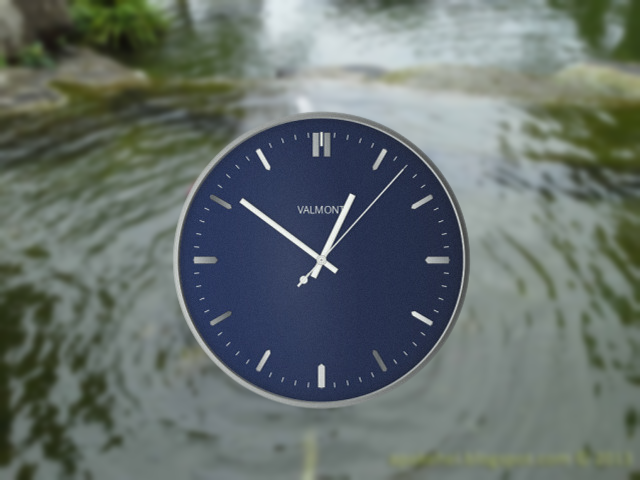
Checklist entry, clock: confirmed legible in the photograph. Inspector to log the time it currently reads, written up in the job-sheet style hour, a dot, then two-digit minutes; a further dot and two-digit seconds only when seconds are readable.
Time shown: 12.51.07
